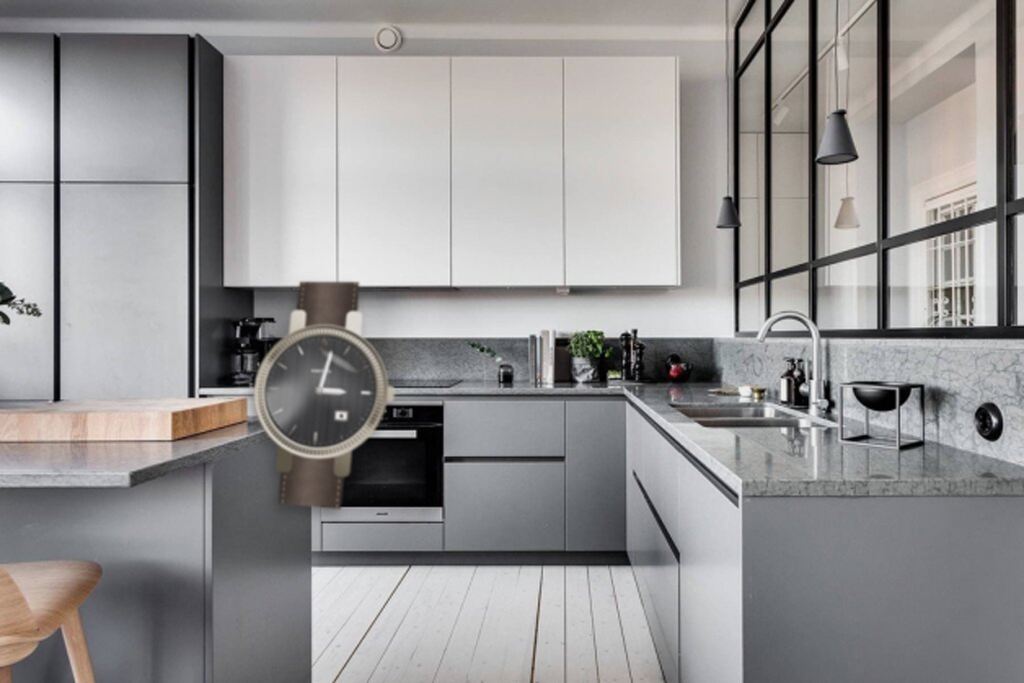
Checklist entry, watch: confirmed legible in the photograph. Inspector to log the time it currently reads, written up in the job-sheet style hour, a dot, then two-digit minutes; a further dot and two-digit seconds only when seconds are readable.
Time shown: 3.02
